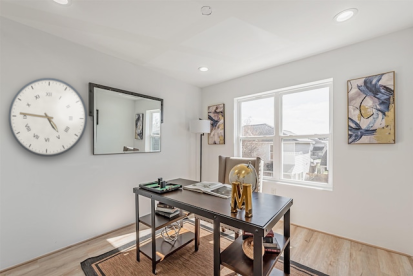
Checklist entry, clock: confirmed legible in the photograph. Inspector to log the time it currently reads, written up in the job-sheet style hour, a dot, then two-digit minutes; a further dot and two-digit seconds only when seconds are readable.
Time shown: 4.46
